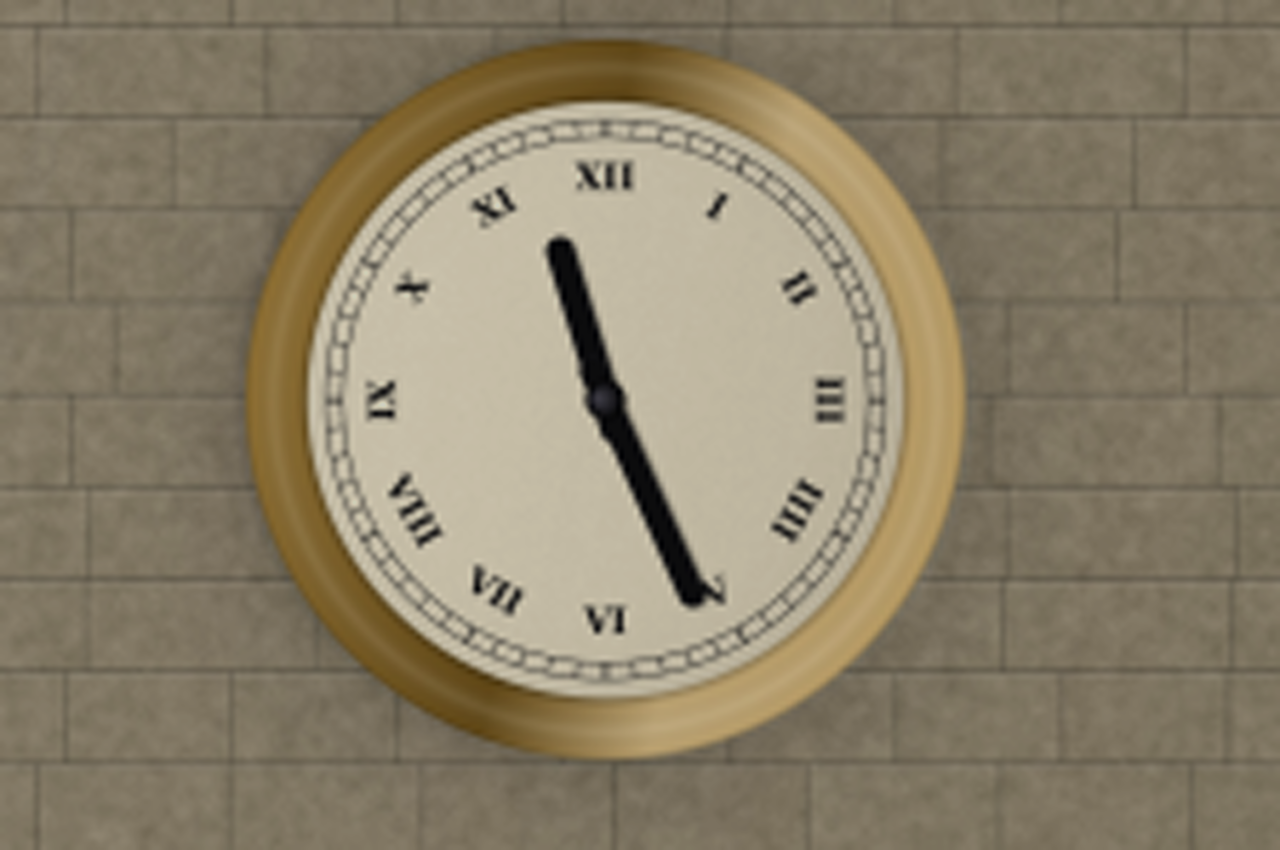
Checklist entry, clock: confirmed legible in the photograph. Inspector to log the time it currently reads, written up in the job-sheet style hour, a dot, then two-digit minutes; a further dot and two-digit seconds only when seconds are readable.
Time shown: 11.26
